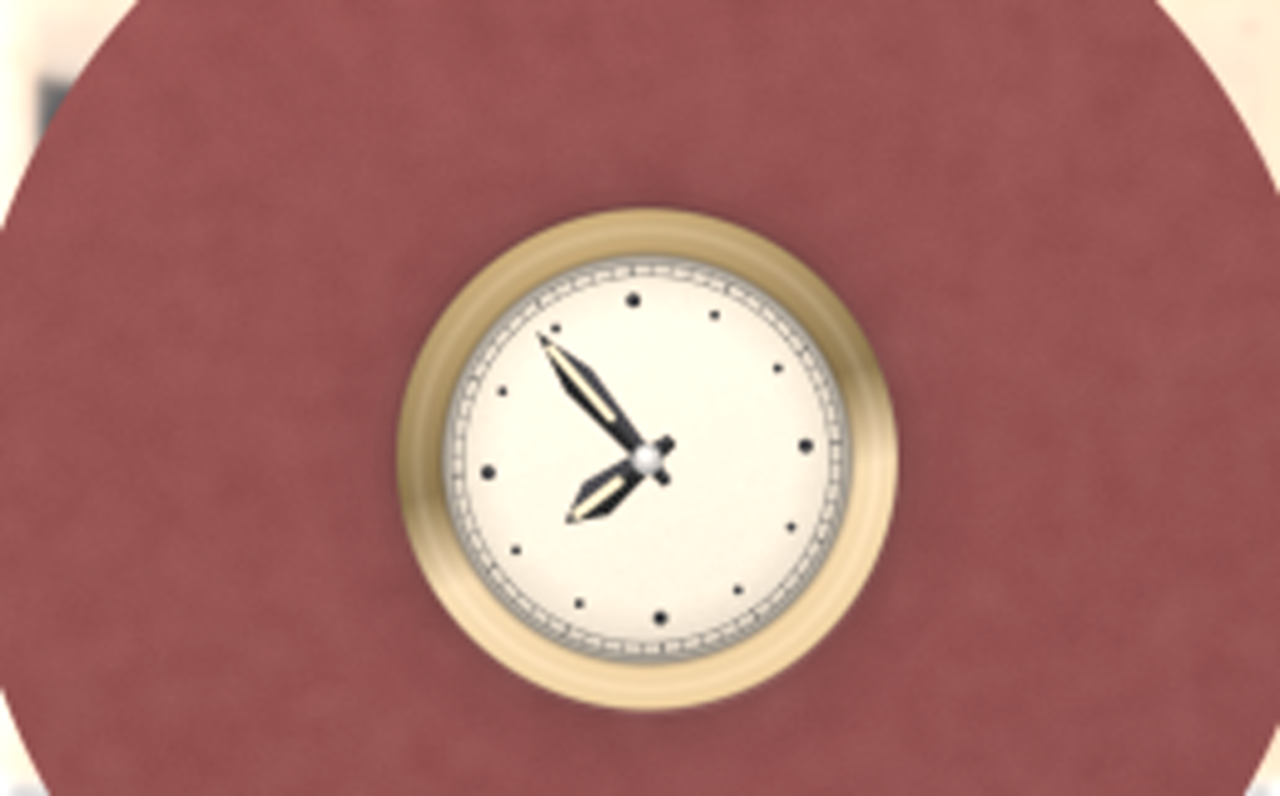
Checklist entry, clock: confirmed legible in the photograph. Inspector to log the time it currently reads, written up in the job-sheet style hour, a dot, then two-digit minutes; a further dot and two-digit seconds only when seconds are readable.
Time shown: 7.54
